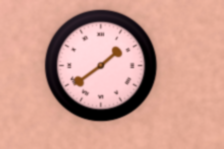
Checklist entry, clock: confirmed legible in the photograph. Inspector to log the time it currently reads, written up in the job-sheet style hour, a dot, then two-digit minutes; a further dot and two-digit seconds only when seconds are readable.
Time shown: 1.39
